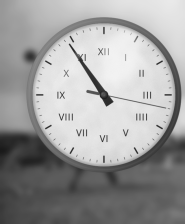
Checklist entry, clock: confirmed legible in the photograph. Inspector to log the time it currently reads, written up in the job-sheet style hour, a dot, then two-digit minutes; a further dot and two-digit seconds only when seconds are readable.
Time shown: 10.54.17
